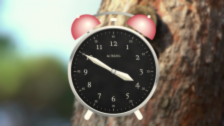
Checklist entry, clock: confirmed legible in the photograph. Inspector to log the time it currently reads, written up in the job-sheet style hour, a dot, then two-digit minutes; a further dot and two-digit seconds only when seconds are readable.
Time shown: 3.50
